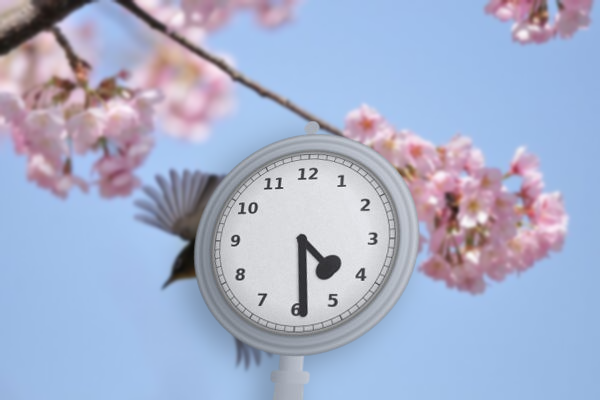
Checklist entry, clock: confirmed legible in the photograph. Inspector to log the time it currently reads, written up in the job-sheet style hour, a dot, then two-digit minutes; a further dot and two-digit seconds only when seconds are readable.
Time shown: 4.29
